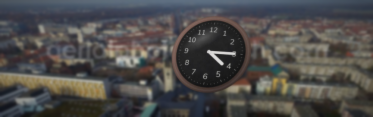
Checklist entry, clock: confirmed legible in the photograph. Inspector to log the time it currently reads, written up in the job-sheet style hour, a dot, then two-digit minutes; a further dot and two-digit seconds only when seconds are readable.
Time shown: 4.15
